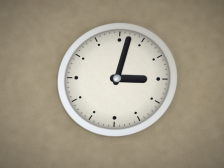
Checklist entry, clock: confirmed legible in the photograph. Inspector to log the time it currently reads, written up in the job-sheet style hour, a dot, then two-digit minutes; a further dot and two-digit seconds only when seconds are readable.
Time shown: 3.02
